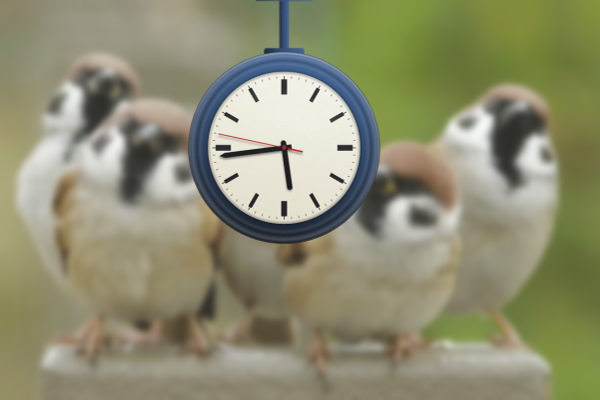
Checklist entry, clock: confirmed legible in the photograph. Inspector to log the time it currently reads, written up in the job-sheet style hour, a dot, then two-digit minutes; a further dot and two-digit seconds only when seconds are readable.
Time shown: 5.43.47
